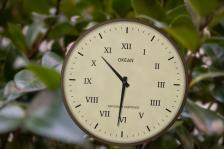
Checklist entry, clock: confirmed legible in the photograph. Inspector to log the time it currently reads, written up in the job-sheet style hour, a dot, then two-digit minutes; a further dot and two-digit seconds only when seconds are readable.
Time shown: 10.31
